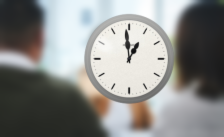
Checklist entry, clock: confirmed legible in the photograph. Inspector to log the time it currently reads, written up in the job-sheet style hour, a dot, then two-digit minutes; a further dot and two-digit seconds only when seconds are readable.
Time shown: 12.59
